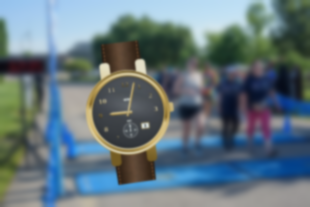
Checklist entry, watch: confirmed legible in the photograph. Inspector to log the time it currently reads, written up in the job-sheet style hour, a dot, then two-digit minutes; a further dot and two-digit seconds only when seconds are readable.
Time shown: 9.03
